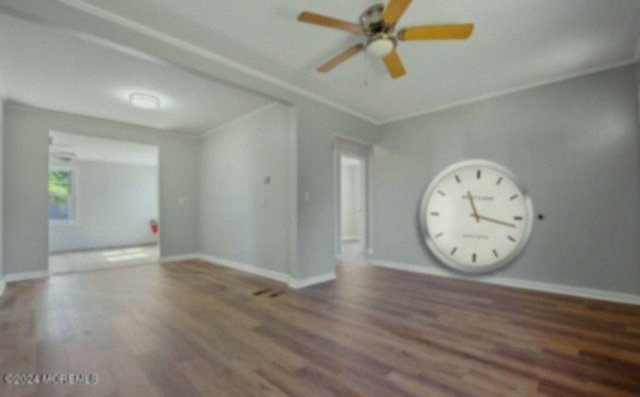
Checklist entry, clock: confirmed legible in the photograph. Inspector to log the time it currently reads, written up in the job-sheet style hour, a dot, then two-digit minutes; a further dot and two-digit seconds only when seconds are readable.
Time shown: 11.17
